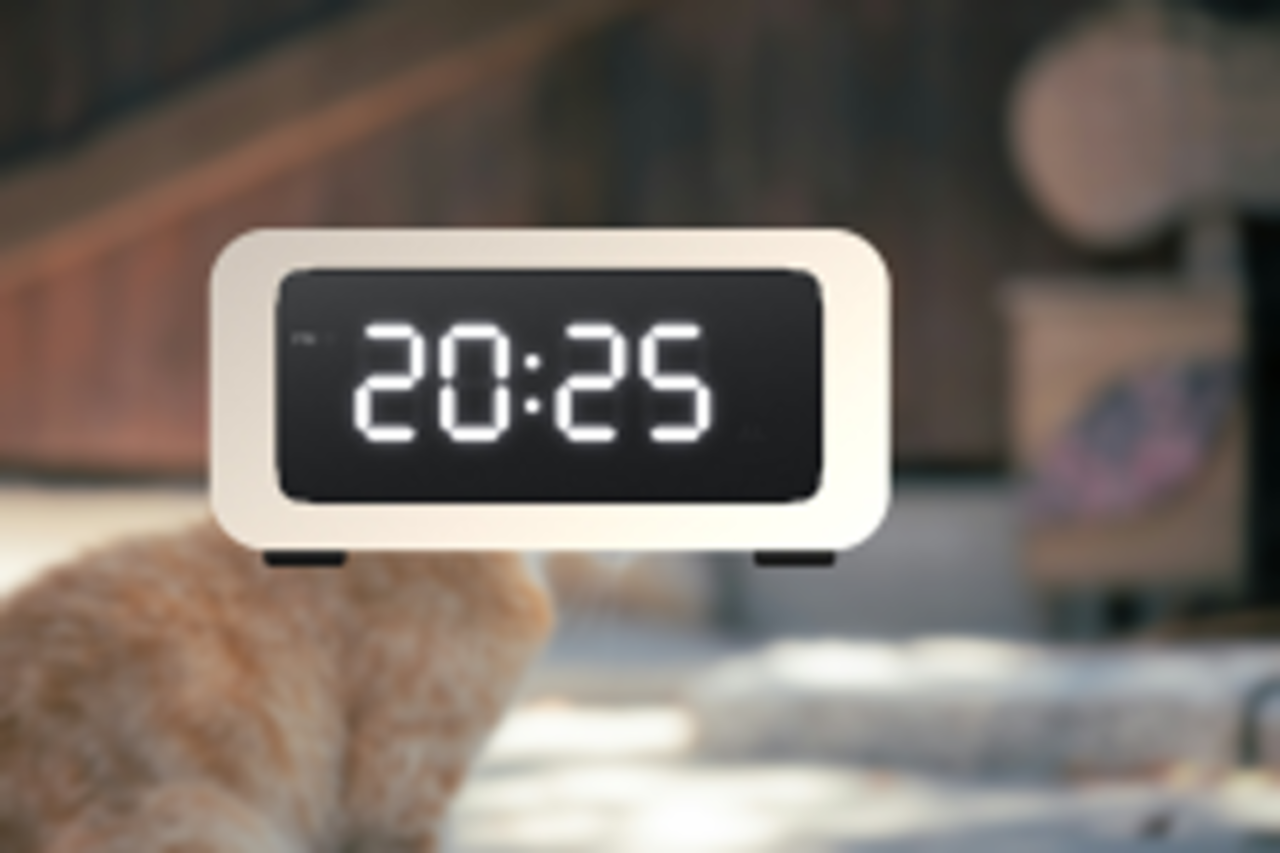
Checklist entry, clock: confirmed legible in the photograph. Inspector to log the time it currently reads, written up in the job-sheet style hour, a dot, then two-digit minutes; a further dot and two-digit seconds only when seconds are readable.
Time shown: 20.25
